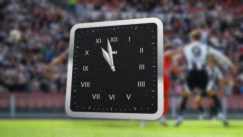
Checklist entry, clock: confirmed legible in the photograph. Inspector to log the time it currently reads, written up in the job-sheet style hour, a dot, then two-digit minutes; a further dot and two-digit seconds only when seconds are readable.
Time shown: 10.58
